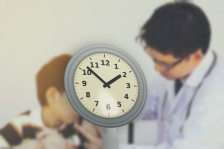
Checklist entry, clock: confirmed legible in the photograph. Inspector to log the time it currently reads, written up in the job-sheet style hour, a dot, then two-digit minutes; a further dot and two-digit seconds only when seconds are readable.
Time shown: 1.52
